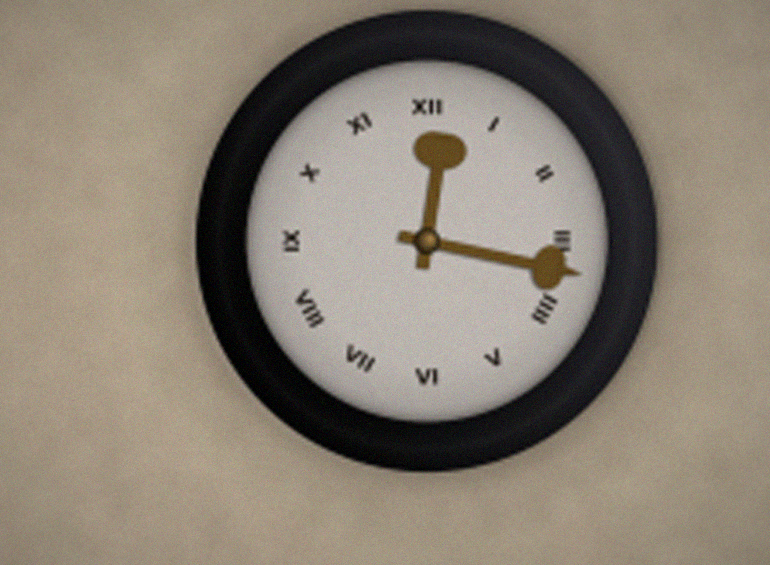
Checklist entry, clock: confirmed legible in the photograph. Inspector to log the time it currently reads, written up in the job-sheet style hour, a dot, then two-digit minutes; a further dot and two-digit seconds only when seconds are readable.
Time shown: 12.17
